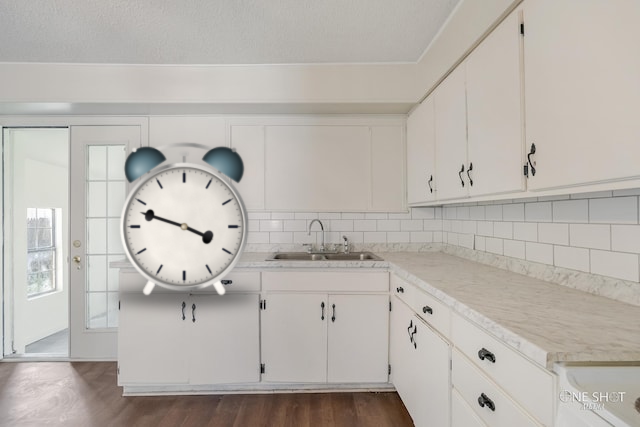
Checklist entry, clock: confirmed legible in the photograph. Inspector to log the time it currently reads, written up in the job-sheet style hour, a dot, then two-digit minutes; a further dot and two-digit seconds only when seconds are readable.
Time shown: 3.48
